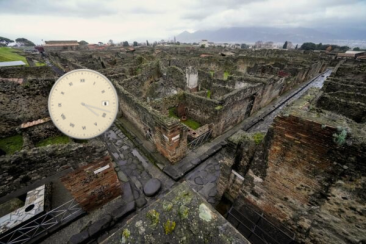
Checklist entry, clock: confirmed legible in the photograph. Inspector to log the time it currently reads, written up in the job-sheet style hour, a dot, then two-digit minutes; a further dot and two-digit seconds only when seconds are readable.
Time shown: 4.18
